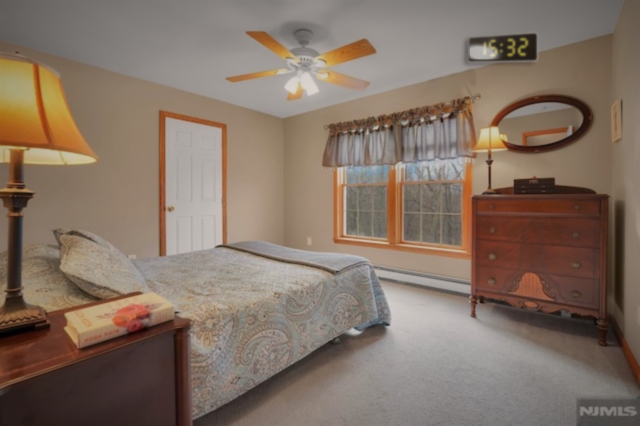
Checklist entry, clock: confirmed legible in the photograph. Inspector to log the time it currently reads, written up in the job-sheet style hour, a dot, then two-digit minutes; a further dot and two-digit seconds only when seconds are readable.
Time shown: 15.32
